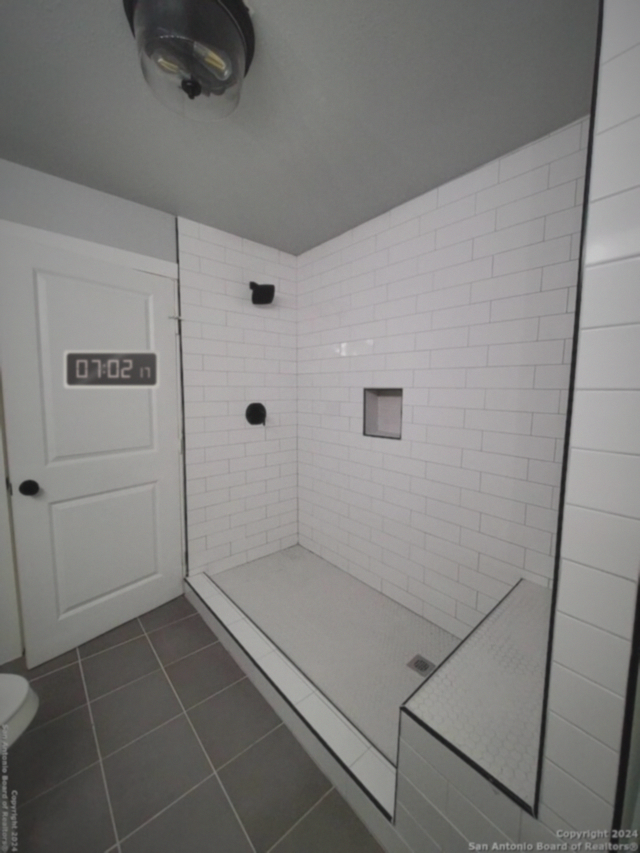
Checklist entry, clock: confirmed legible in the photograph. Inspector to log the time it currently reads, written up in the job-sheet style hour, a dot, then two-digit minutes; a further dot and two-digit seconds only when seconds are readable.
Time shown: 7.02
